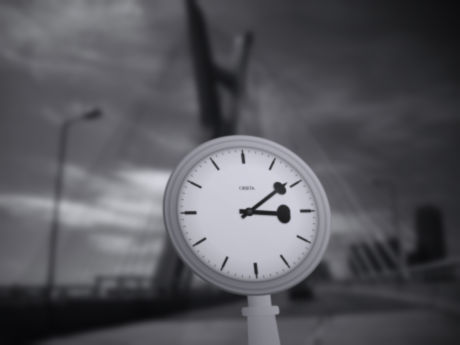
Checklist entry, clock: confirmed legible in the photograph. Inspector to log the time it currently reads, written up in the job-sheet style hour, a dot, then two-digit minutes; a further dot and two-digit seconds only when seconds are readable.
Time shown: 3.09
